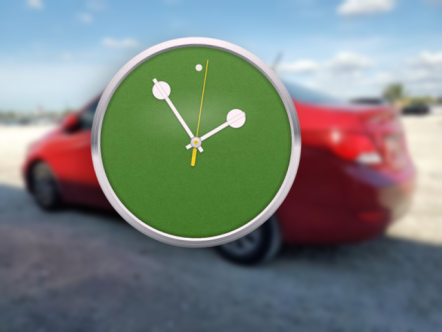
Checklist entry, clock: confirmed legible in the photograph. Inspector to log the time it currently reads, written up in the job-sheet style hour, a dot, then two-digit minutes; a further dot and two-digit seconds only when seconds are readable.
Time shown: 1.54.01
